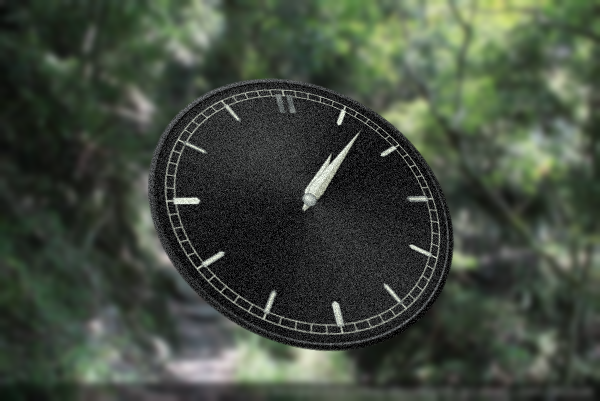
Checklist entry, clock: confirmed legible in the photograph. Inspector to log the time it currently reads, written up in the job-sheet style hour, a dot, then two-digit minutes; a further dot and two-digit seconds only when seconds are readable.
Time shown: 1.07
